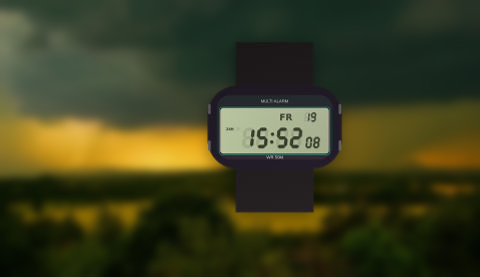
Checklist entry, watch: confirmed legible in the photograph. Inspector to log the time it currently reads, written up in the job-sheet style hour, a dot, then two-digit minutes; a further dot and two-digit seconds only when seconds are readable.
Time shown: 15.52.08
